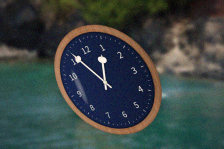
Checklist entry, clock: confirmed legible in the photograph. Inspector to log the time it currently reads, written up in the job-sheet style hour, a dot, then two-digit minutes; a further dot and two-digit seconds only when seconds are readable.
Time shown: 12.56
